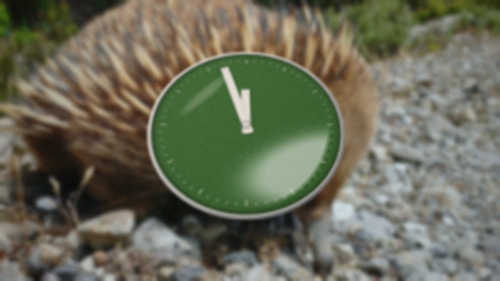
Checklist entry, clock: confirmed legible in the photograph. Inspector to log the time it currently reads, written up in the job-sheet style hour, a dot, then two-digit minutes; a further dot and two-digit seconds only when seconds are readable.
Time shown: 11.57
